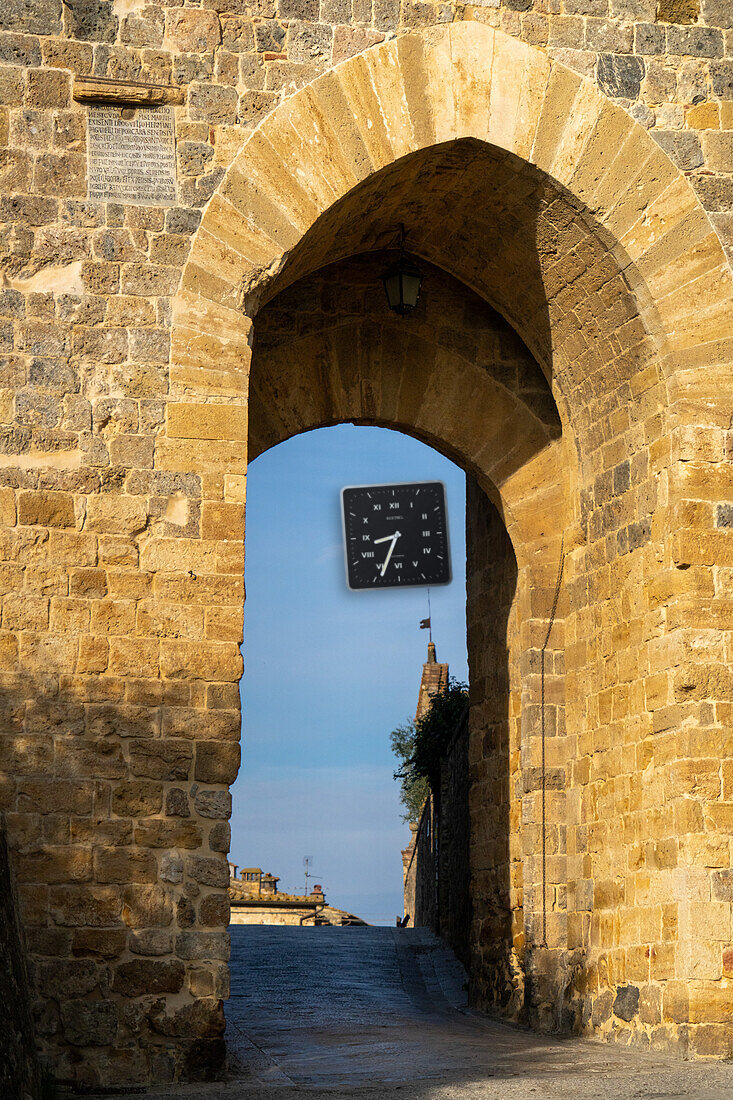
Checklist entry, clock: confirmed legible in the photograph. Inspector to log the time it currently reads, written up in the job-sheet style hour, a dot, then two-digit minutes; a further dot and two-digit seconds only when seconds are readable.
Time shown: 8.34
